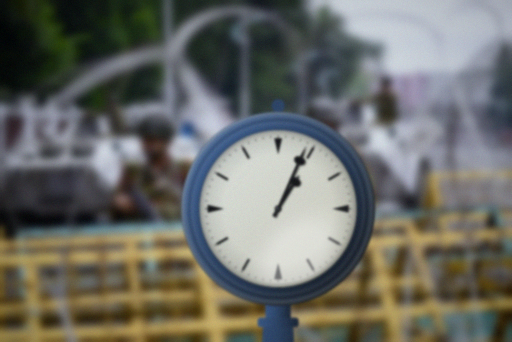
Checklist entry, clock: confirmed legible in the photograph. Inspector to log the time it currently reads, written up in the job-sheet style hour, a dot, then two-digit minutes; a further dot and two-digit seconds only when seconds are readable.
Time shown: 1.04
